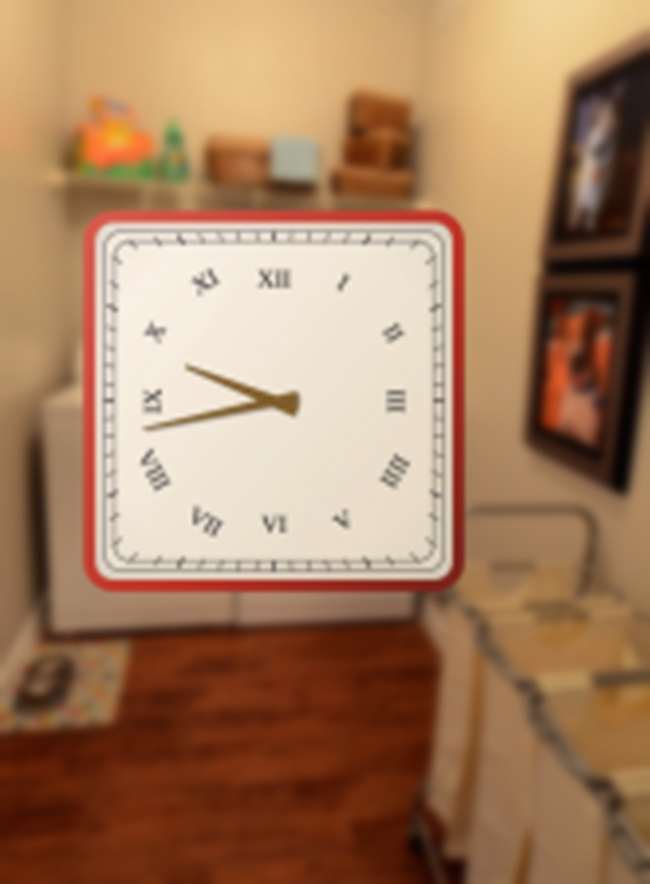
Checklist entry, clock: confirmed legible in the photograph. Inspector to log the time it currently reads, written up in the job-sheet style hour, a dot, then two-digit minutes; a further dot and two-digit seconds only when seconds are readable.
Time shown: 9.43
